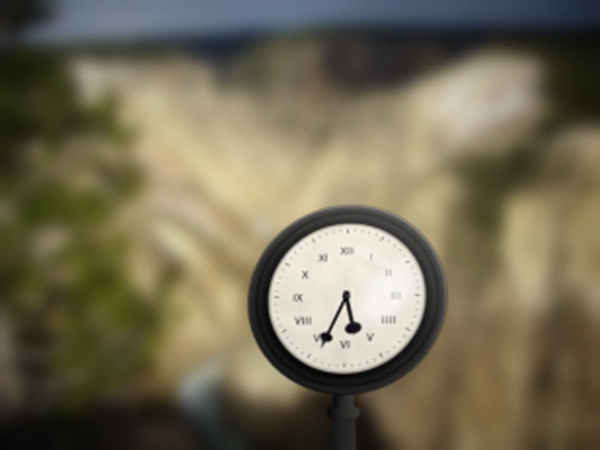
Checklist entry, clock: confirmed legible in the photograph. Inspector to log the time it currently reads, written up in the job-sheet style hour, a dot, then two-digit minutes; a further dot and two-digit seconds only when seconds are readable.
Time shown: 5.34
